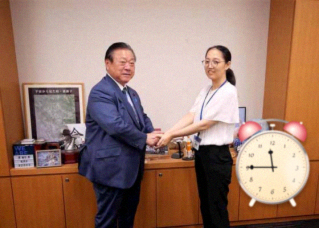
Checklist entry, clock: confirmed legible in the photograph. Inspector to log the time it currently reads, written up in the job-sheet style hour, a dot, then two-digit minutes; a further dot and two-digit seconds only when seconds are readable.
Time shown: 11.45
